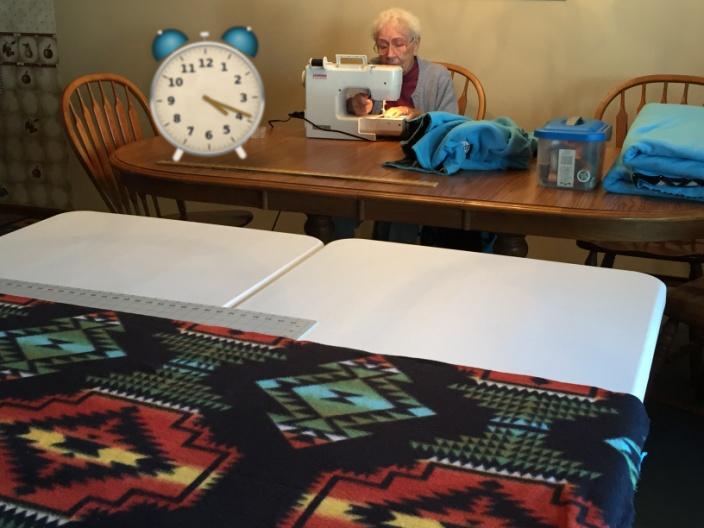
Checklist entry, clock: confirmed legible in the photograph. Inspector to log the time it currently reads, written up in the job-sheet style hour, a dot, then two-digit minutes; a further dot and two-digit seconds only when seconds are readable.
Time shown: 4.19
